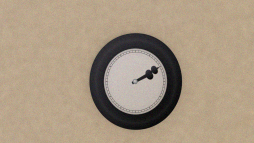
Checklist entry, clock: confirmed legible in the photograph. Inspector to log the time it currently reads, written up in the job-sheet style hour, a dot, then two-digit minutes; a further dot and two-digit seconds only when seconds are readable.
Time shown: 2.10
